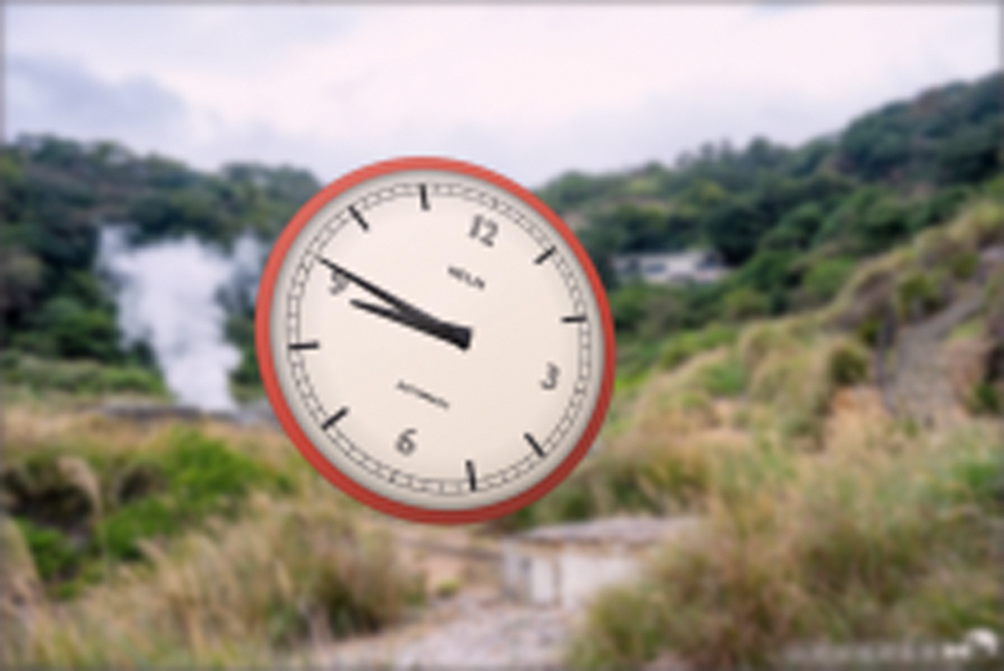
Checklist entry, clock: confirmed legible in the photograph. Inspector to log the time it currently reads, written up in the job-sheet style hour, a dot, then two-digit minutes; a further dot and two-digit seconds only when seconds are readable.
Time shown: 8.46
